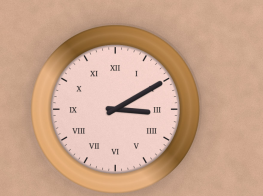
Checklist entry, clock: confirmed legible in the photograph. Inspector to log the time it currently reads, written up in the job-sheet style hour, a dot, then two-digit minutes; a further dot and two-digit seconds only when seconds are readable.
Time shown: 3.10
